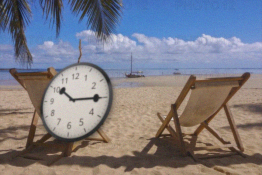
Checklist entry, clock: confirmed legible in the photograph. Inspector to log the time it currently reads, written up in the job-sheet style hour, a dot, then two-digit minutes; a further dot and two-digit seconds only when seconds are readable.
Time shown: 10.15
